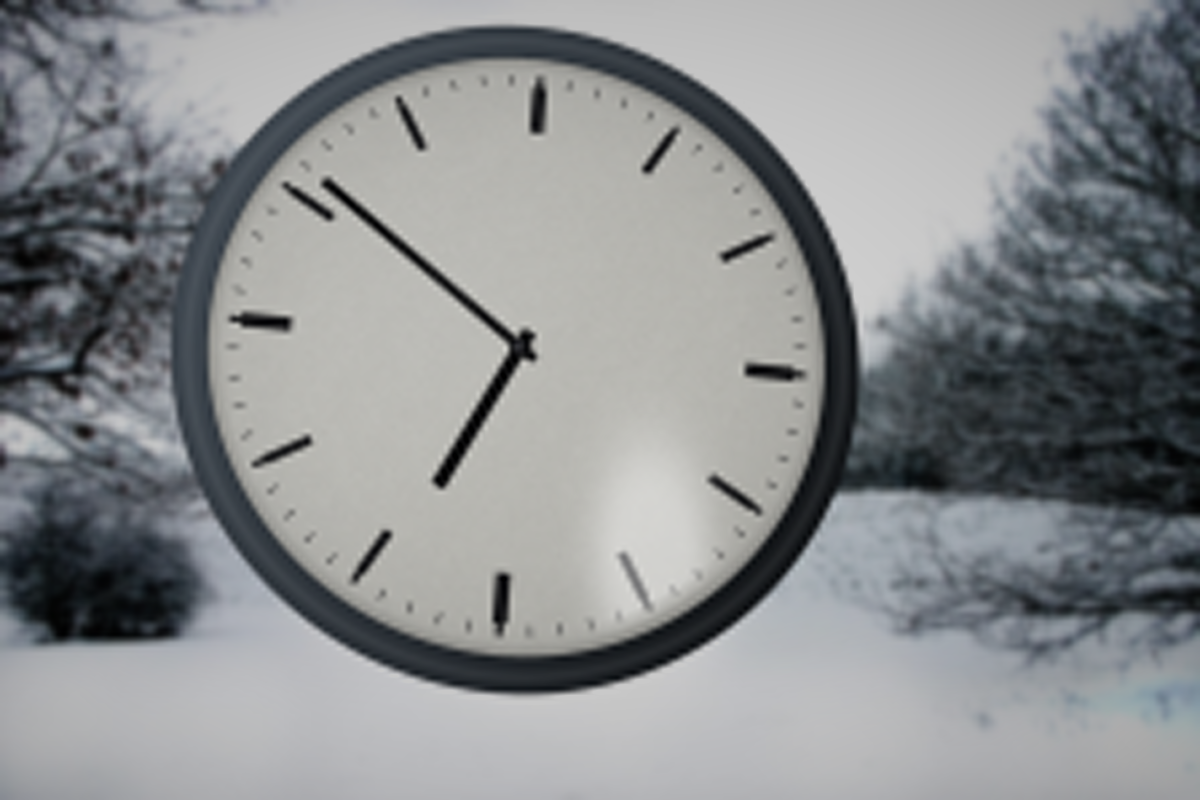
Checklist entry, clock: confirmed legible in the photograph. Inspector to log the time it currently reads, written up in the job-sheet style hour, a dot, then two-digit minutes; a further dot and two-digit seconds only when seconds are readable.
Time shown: 6.51
